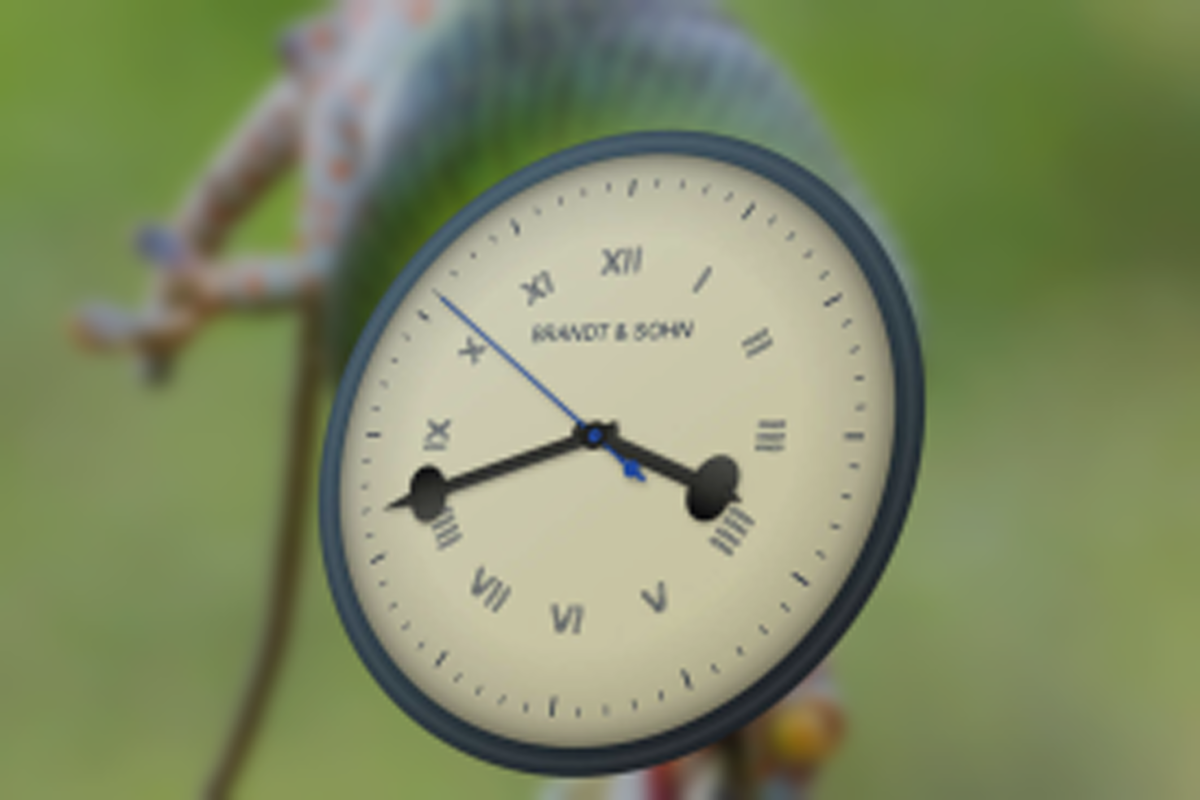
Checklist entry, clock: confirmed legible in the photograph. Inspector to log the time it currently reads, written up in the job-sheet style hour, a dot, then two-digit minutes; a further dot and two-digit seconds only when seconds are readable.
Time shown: 3.41.51
